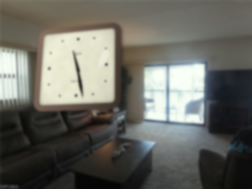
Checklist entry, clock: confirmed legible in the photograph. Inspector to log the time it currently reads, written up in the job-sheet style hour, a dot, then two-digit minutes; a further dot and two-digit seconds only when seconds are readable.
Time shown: 11.28
